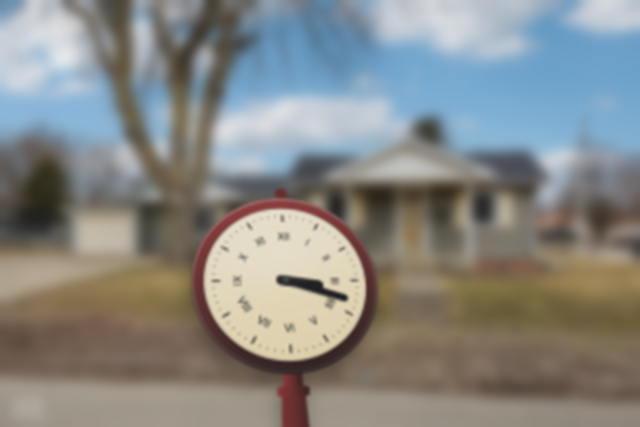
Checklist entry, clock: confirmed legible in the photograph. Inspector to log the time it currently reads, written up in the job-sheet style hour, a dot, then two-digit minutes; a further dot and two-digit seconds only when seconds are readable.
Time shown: 3.18
